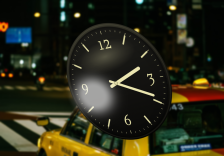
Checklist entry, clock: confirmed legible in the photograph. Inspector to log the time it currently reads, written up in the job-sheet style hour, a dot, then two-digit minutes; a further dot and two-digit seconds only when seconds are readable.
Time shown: 2.19
